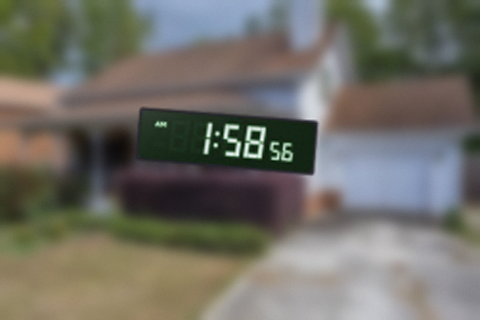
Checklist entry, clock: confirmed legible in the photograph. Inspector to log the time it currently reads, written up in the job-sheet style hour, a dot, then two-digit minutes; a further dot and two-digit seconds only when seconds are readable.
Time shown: 1.58.56
